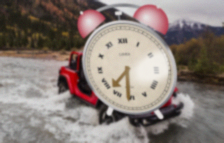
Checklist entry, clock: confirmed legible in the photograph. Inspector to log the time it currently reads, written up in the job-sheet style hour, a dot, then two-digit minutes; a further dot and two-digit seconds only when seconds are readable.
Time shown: 7.31
